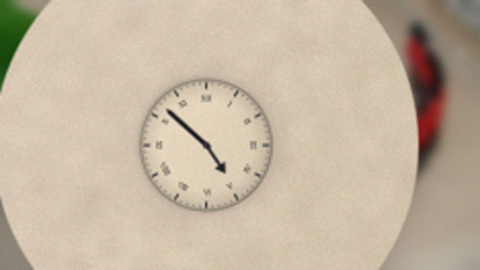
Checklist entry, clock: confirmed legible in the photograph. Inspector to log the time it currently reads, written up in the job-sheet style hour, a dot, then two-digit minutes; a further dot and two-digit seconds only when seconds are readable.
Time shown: 4.52
